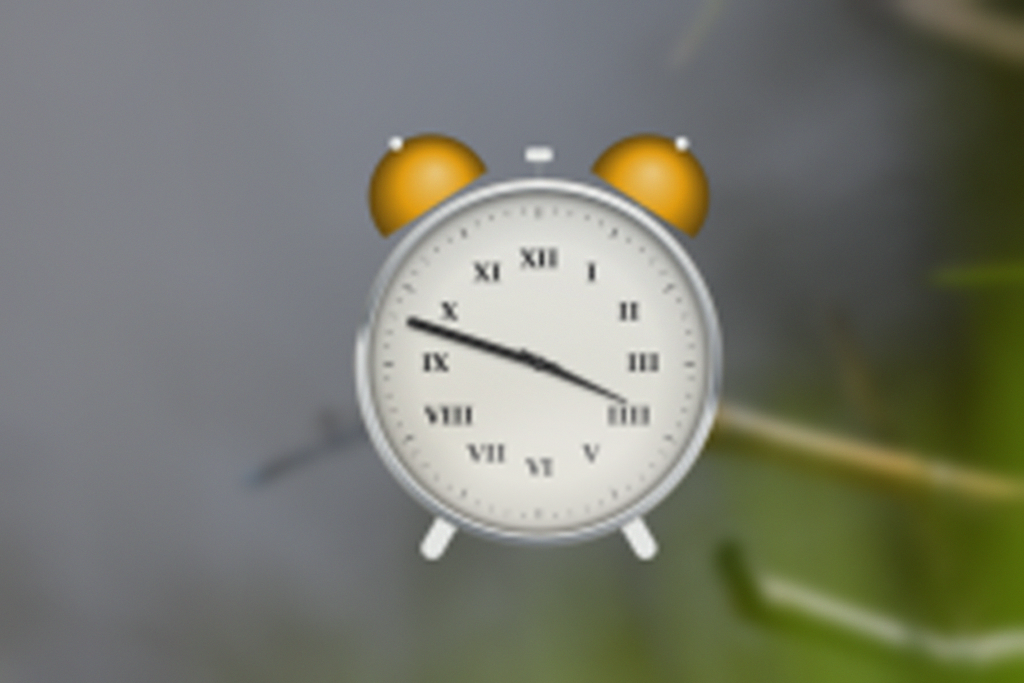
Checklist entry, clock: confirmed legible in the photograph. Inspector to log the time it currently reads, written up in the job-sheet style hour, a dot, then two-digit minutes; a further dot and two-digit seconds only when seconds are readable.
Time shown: 3.48
